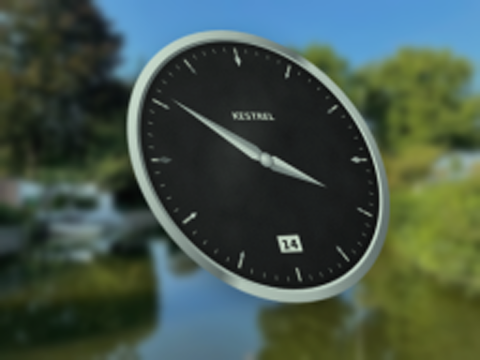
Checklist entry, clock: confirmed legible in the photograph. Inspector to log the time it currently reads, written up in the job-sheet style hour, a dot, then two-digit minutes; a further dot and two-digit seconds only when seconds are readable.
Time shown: 3.51
